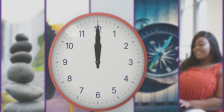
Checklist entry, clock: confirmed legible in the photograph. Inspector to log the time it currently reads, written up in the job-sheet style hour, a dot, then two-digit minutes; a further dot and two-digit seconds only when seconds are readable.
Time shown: 12.00
